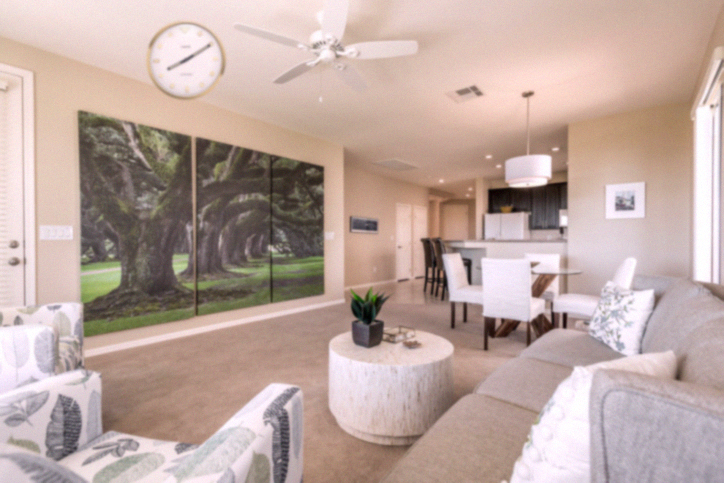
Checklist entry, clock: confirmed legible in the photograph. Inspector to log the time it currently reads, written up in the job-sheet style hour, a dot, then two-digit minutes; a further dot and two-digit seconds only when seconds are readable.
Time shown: 8.10
